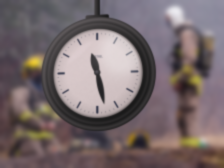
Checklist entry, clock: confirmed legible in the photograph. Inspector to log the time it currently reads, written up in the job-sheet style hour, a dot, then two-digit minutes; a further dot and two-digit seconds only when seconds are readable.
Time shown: 11.28
